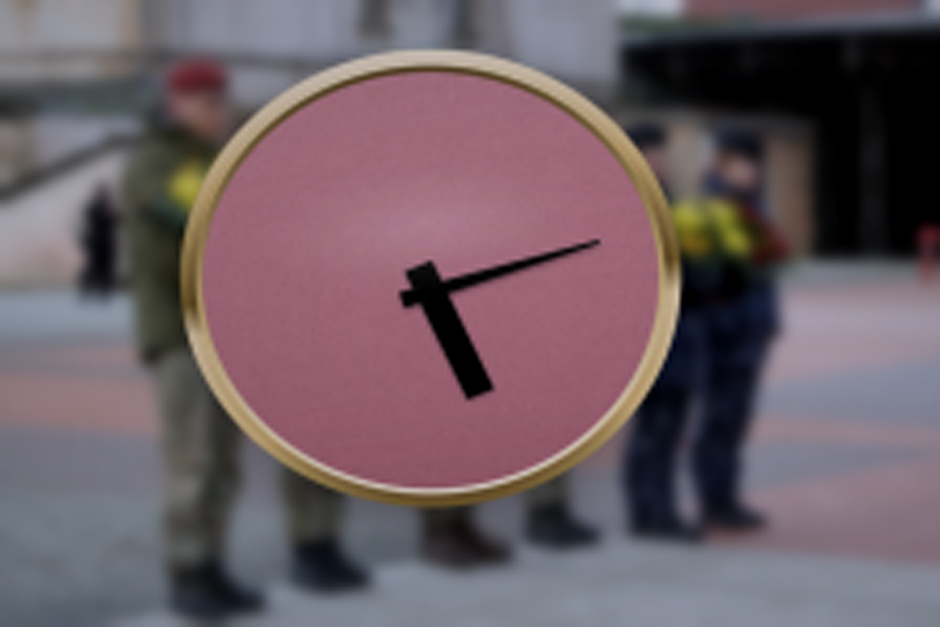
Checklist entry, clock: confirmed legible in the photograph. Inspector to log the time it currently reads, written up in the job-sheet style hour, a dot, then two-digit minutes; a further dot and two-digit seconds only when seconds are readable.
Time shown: 5.12
